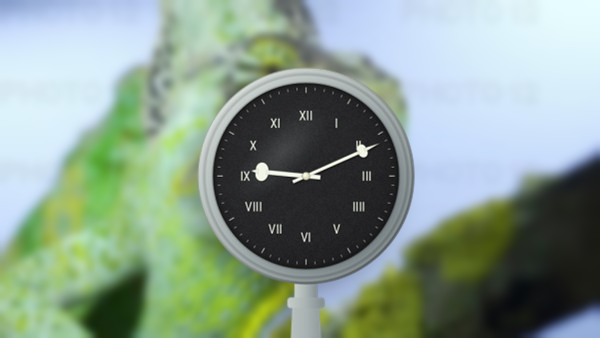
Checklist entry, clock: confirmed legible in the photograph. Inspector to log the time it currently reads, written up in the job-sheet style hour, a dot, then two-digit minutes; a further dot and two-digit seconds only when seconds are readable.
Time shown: 9.11
